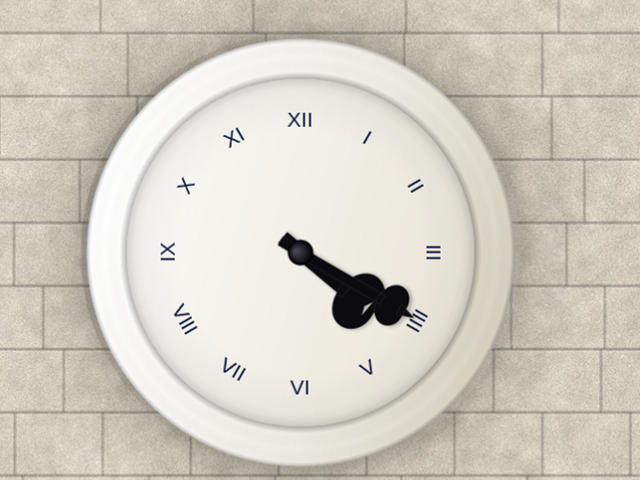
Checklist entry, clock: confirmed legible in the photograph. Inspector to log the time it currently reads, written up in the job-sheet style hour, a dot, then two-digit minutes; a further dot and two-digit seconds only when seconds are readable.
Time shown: 4.20
